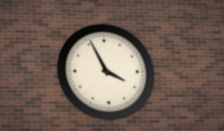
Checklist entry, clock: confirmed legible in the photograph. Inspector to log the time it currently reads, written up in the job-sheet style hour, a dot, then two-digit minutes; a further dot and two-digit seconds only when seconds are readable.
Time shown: 3.56
